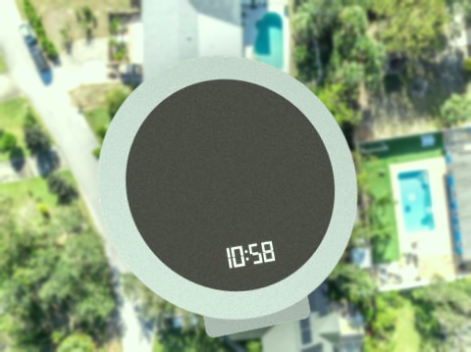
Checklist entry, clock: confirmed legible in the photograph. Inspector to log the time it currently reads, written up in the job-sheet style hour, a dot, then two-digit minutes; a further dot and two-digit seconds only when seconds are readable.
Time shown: 10.58
